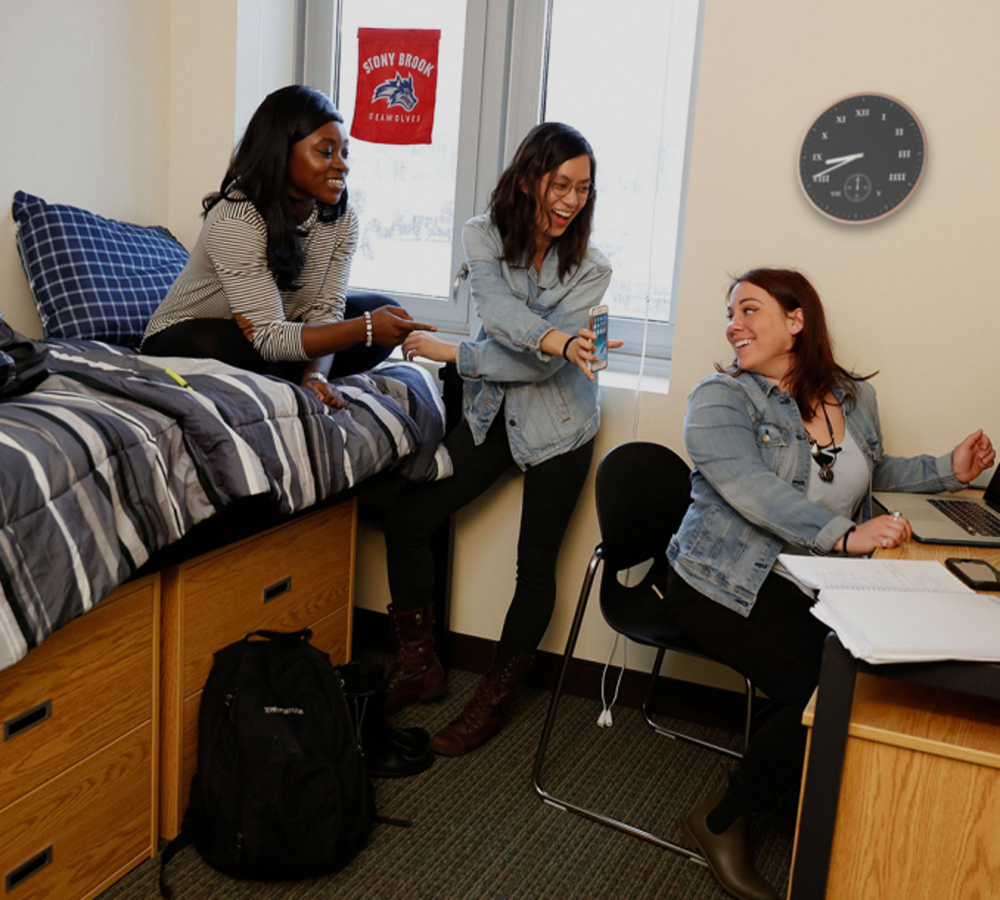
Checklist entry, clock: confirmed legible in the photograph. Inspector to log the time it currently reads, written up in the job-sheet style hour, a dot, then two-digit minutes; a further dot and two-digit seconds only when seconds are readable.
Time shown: 8.41
